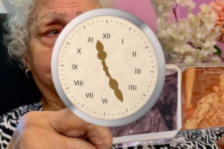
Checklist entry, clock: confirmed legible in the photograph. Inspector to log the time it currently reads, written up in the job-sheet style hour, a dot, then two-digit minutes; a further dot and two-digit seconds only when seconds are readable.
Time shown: 11.25
